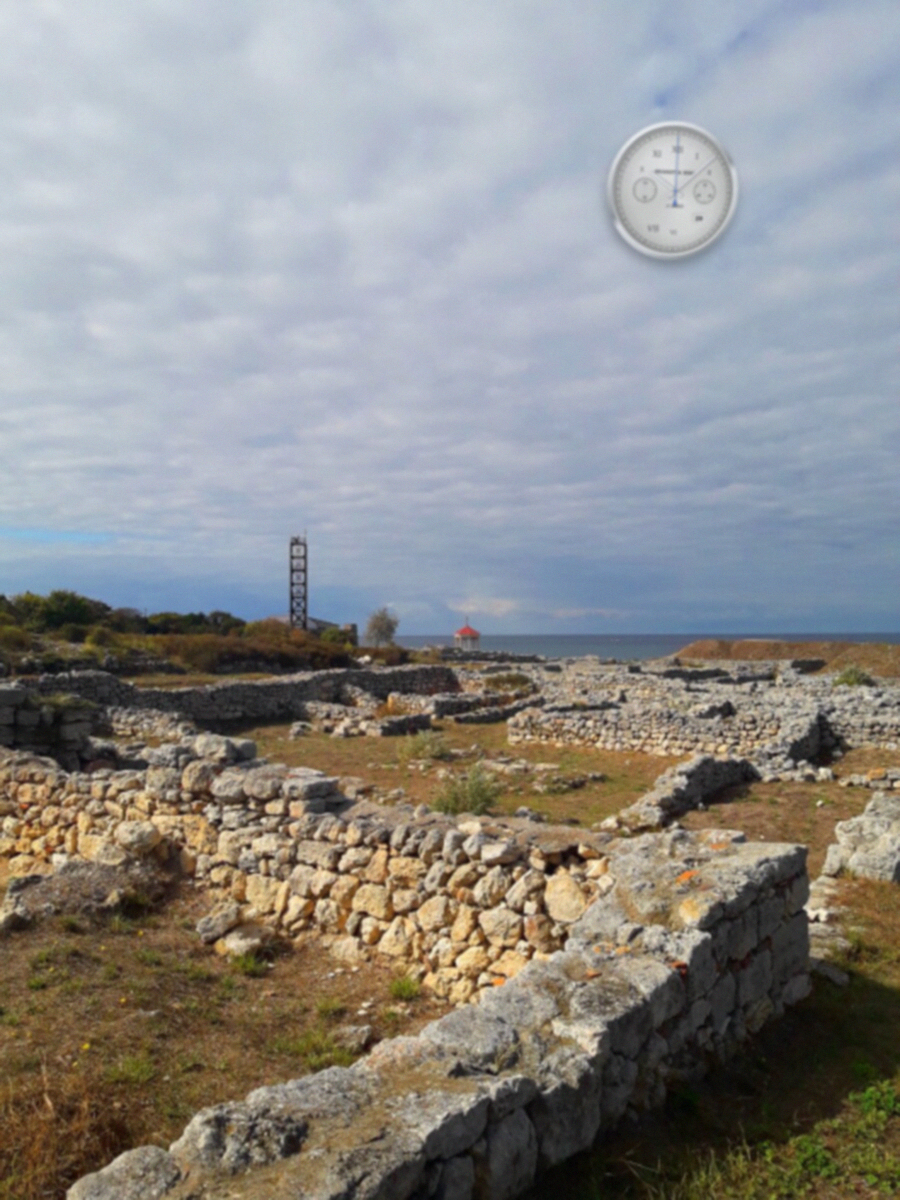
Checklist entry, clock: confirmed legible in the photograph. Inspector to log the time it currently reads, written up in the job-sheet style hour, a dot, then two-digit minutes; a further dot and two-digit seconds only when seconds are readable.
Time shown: 10.08
